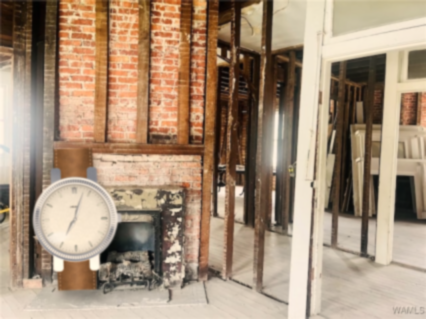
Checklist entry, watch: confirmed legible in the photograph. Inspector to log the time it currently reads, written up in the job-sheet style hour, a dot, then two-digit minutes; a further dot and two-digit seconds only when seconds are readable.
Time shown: 7.03
